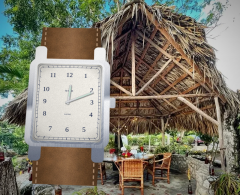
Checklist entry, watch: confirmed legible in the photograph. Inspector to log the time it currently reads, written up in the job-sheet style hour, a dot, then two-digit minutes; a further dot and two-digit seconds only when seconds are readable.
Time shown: 12.11
